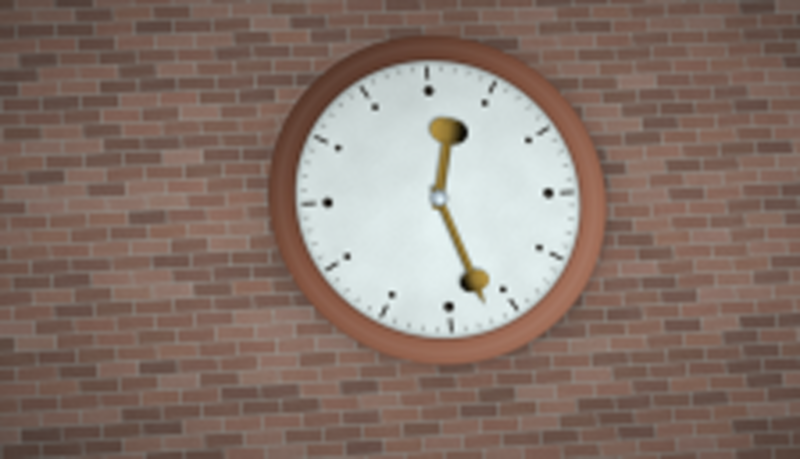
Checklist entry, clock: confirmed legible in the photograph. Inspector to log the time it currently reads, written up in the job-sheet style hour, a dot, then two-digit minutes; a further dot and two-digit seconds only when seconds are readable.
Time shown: 12.27
